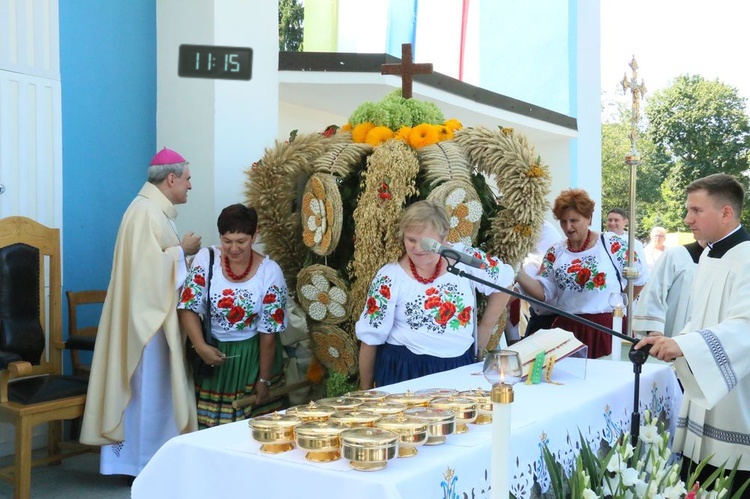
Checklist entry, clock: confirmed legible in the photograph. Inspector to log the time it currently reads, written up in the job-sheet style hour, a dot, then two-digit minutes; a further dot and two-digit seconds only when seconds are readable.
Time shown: 11.15
